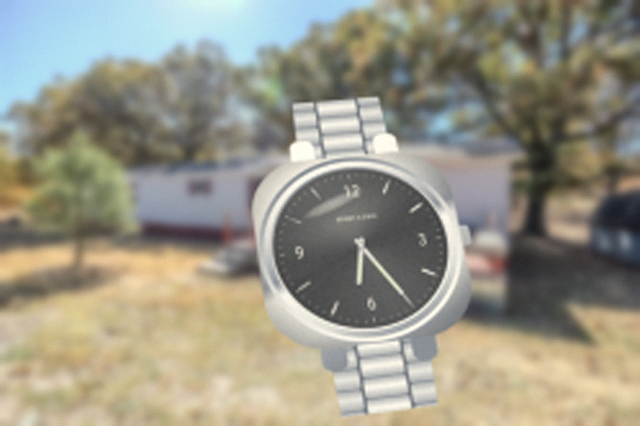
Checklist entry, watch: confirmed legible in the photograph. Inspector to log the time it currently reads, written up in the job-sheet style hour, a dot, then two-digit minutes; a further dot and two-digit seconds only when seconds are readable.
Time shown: 6.25
